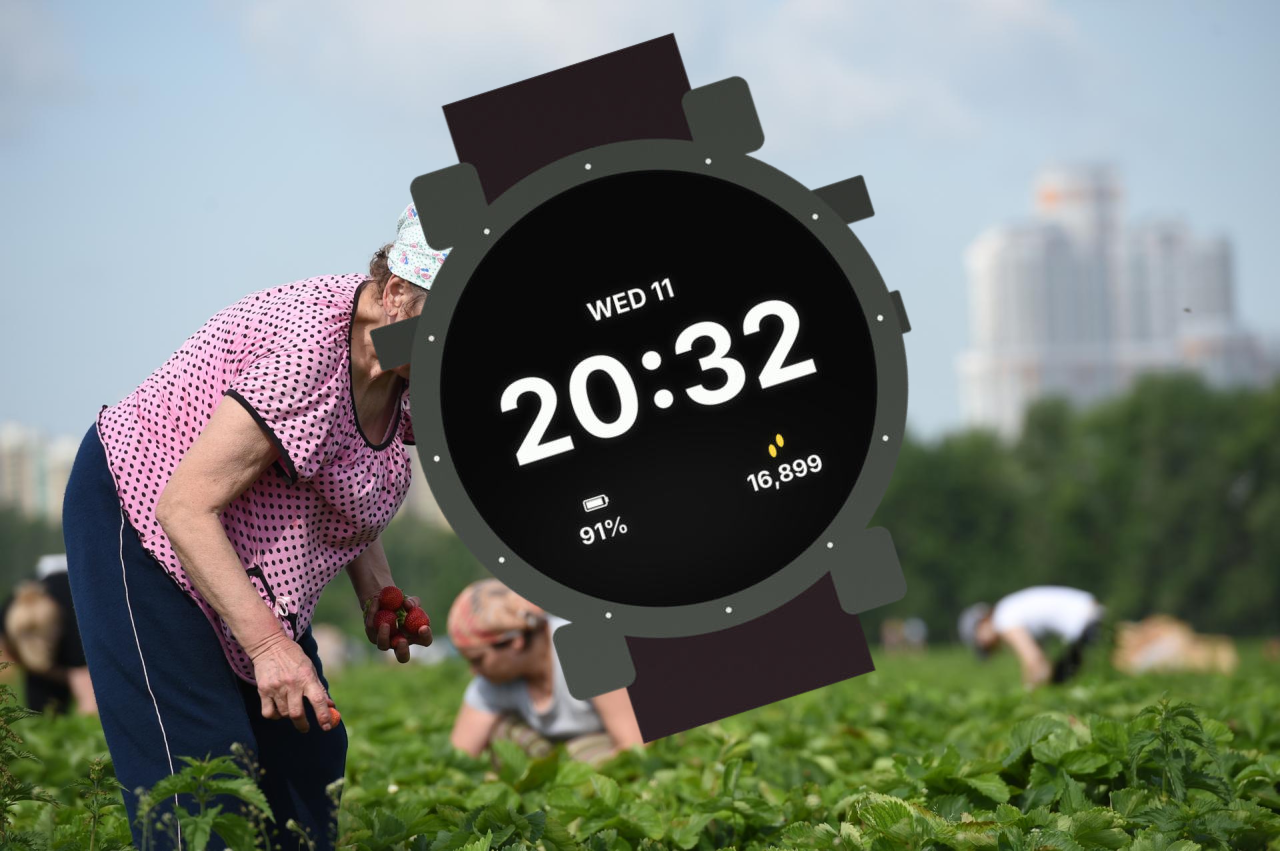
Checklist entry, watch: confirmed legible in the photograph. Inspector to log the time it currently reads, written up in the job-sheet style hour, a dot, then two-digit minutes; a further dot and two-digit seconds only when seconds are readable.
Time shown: 20.32
